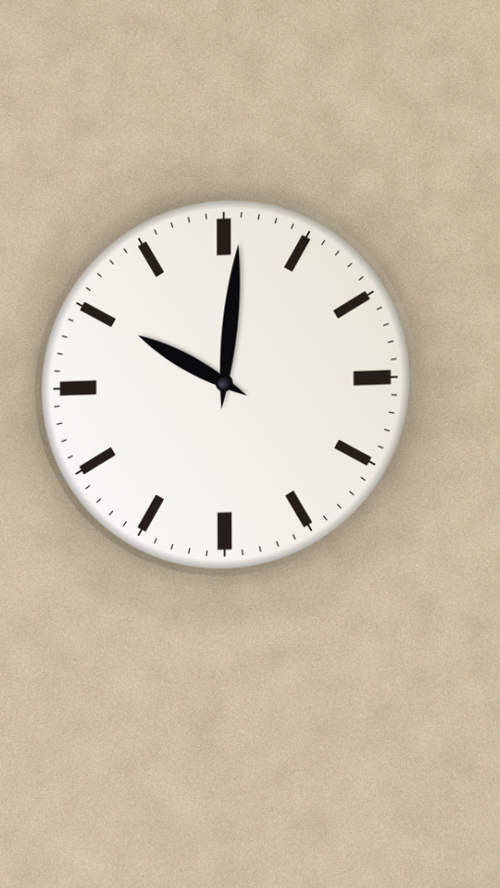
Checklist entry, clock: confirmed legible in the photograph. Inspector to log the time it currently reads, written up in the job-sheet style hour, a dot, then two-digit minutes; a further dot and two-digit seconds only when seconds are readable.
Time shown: 10.01
